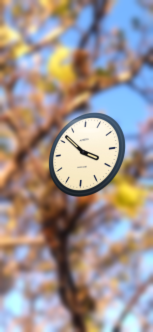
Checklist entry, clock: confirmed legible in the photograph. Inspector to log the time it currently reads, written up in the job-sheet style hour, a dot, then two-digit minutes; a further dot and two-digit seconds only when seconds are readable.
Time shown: 3.52
